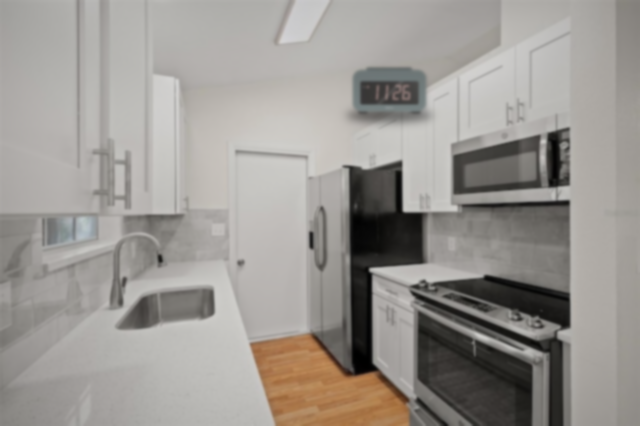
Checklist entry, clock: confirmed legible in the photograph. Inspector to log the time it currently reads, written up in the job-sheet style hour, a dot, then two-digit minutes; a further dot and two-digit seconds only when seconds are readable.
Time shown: 11.26
